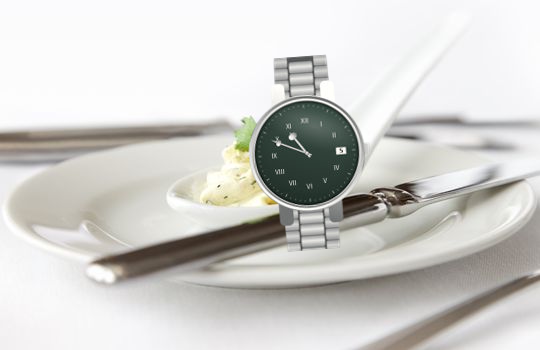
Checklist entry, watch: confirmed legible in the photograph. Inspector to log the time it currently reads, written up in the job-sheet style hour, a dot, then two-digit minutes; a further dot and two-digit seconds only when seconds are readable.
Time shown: 10.49
